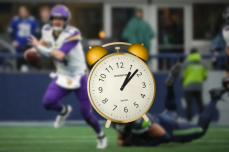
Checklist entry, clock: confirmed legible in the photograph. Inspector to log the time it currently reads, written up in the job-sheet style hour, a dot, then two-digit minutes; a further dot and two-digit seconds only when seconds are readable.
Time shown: 1.08
